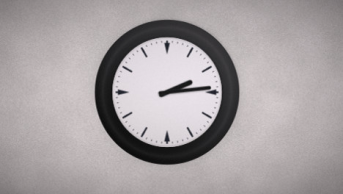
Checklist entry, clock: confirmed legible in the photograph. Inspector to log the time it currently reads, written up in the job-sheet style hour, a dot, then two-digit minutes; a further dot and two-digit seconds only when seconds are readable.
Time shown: 2.14
